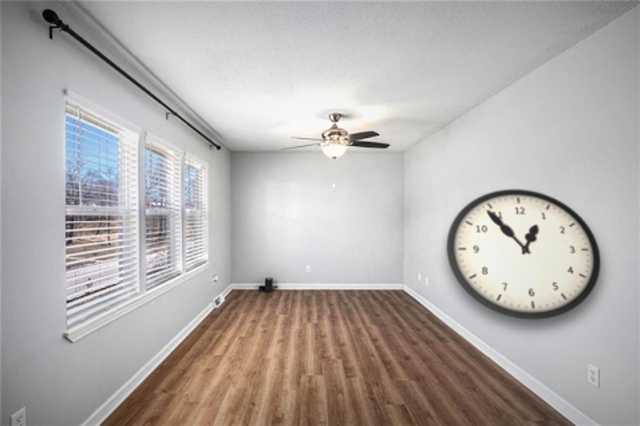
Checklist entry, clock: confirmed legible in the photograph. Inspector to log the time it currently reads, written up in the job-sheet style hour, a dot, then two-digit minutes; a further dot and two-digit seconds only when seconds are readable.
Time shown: 12.54
